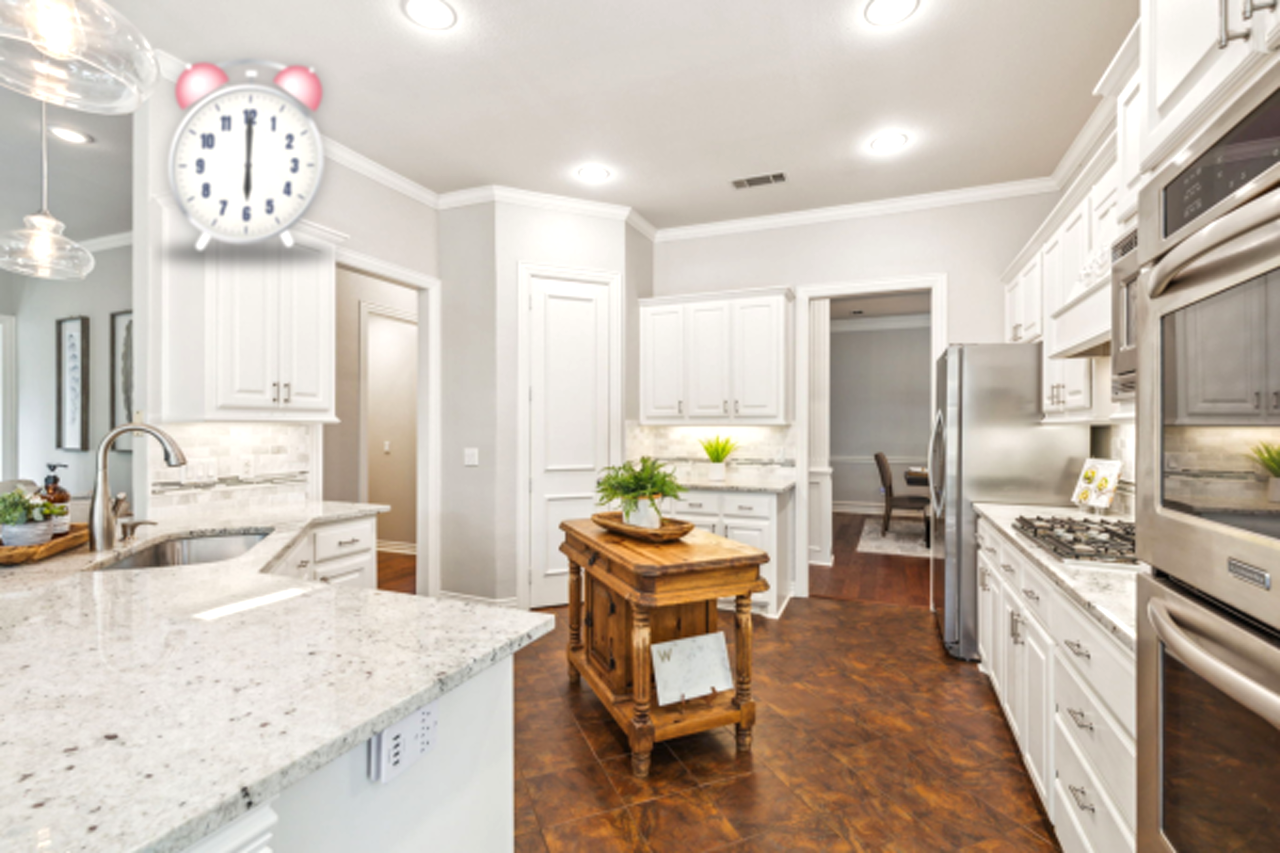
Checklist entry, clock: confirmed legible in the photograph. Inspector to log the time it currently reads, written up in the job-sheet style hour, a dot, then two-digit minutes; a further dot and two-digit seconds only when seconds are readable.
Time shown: 6.00
